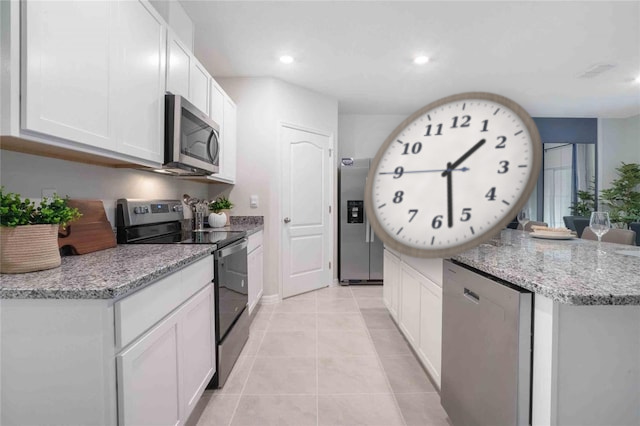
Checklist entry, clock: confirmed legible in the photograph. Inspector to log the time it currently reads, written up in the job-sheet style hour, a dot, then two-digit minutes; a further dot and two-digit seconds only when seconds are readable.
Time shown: 1.27.45
